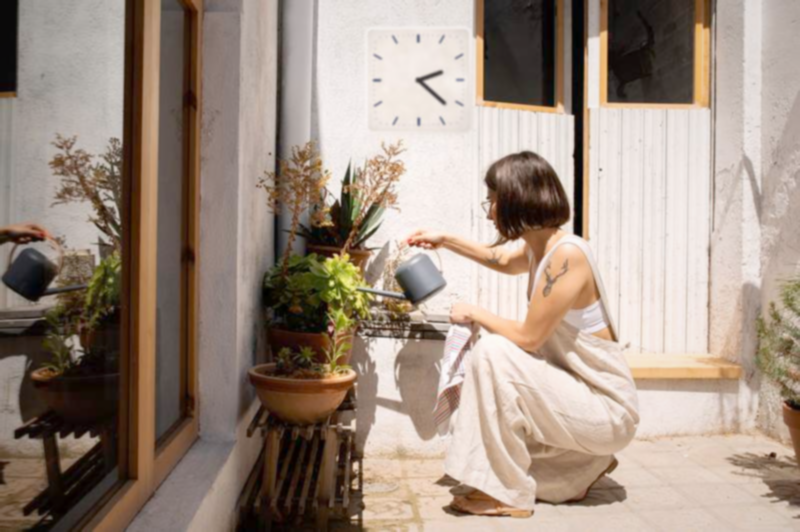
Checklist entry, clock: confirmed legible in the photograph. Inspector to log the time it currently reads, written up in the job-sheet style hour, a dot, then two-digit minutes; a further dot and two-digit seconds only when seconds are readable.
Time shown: 2.22
